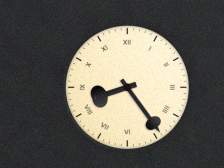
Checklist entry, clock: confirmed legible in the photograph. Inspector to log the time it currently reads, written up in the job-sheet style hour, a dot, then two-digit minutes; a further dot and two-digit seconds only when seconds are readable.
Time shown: 8.24
